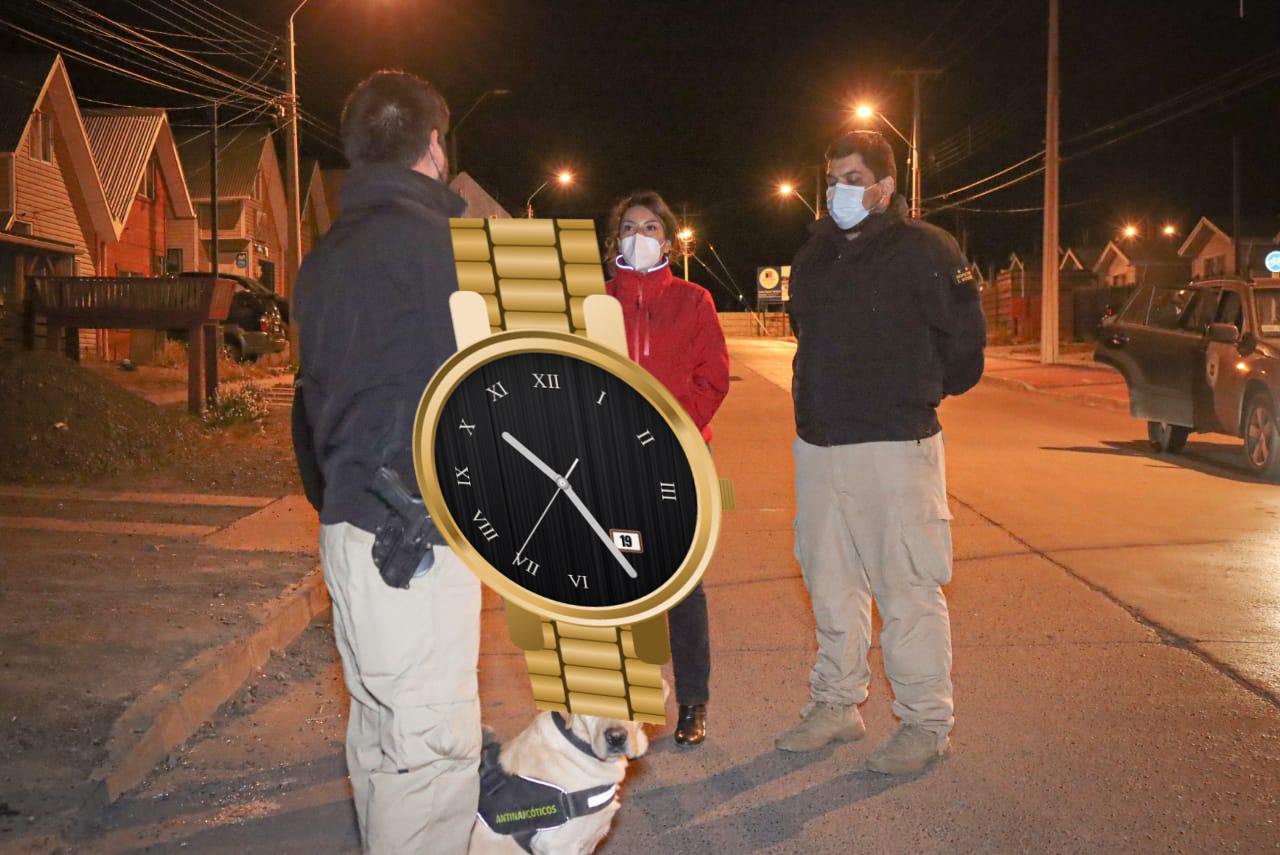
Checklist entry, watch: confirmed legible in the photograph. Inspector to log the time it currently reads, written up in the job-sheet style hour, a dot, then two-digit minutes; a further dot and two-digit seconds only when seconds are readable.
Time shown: 10.24.36
